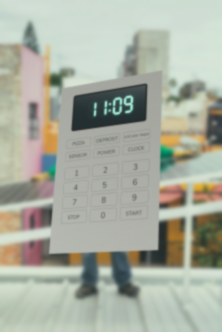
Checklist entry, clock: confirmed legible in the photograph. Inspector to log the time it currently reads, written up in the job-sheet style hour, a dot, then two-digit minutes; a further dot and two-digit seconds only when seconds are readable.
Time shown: 11.09
